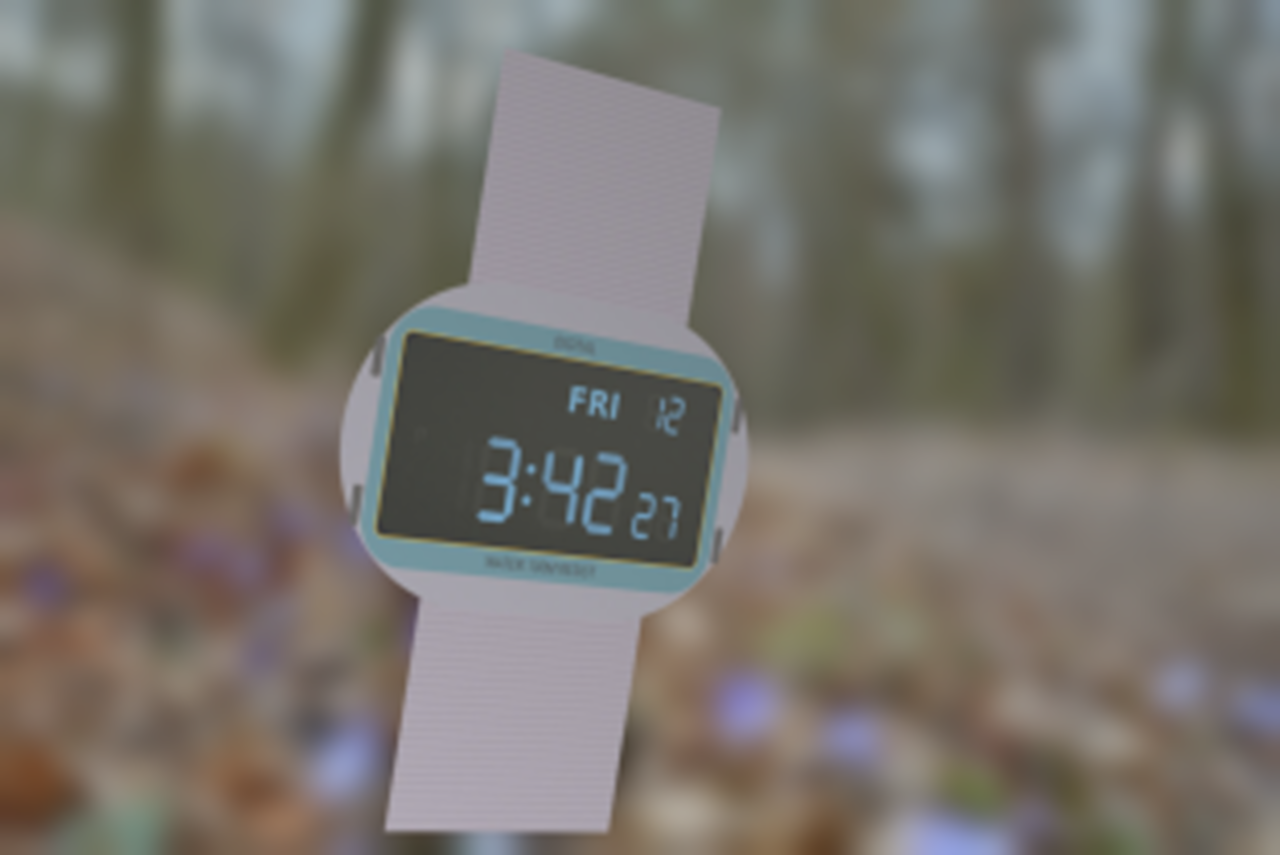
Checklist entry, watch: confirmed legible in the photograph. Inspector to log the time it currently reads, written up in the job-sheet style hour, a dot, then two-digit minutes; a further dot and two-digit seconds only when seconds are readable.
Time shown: 3.42.27
